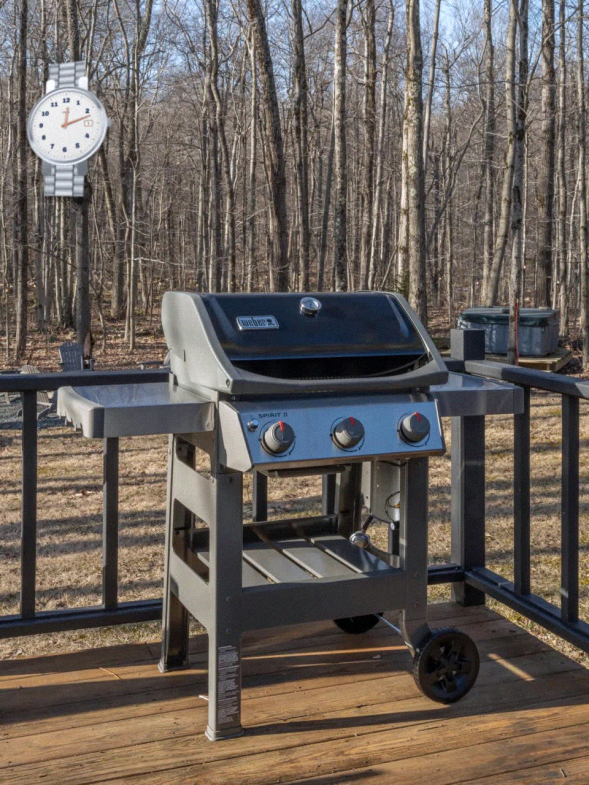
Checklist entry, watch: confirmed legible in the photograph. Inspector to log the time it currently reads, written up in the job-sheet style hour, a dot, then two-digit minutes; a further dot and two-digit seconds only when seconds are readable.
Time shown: 12.12
